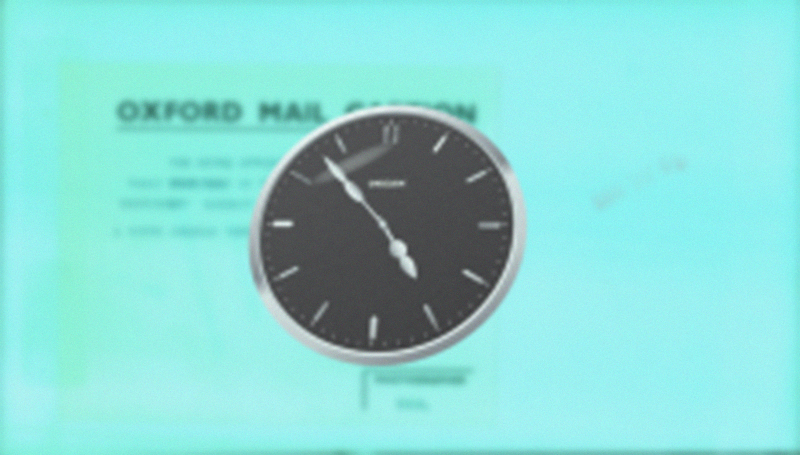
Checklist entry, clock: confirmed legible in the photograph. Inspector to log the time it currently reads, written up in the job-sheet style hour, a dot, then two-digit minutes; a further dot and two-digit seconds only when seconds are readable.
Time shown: 4.53
